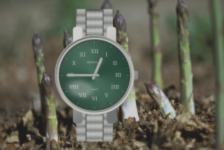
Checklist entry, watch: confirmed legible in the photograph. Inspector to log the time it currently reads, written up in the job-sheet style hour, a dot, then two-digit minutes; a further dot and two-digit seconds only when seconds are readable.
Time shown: 12.45
